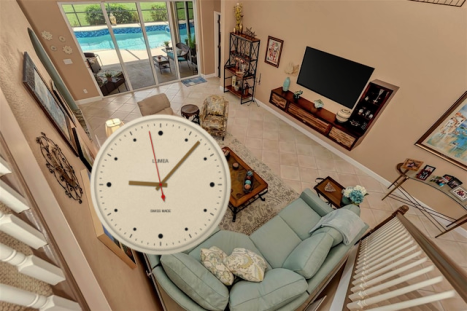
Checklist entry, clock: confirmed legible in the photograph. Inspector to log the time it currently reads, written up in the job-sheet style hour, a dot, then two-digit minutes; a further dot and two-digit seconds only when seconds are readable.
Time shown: 9.06.58
